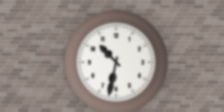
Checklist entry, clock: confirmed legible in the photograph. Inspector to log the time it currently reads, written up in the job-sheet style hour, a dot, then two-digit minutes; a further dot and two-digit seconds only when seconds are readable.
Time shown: 10.32
